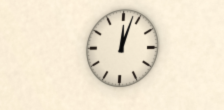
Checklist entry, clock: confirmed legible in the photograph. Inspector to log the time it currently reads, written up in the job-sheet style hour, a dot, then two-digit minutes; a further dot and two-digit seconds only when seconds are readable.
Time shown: 12.03
